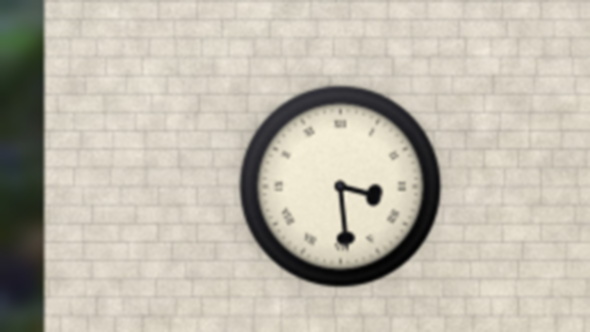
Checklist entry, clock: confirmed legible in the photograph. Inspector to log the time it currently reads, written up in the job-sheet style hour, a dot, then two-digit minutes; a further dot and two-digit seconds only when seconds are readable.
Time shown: 3.29
